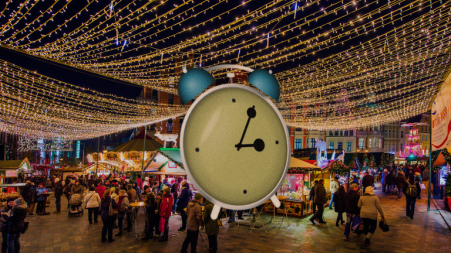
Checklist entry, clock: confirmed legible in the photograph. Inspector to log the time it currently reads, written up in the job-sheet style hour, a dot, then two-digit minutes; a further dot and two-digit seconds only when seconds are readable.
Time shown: 3.05
